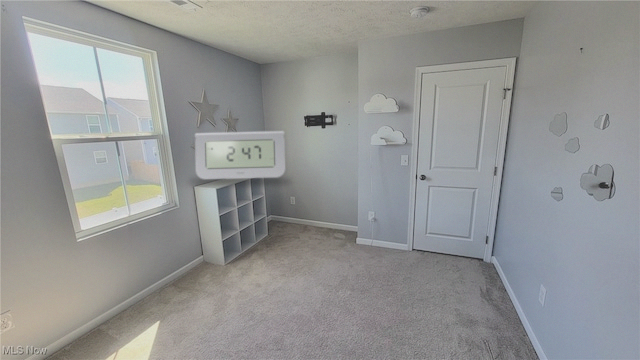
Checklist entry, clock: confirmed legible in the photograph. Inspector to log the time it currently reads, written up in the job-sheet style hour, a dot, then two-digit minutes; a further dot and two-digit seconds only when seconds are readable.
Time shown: 2.47
